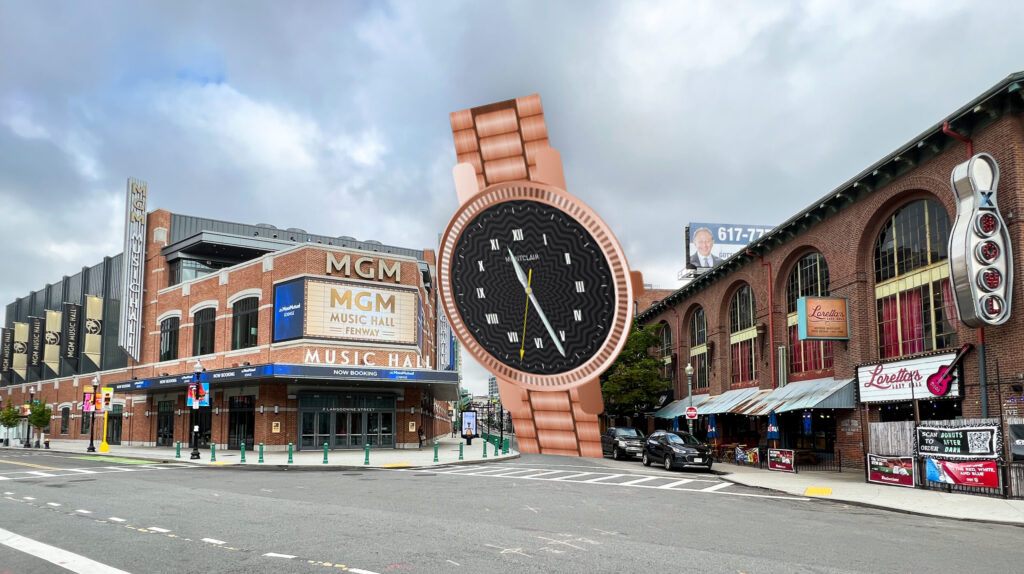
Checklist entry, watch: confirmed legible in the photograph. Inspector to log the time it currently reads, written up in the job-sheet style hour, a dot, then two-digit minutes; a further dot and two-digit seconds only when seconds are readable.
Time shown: 11.26.33
